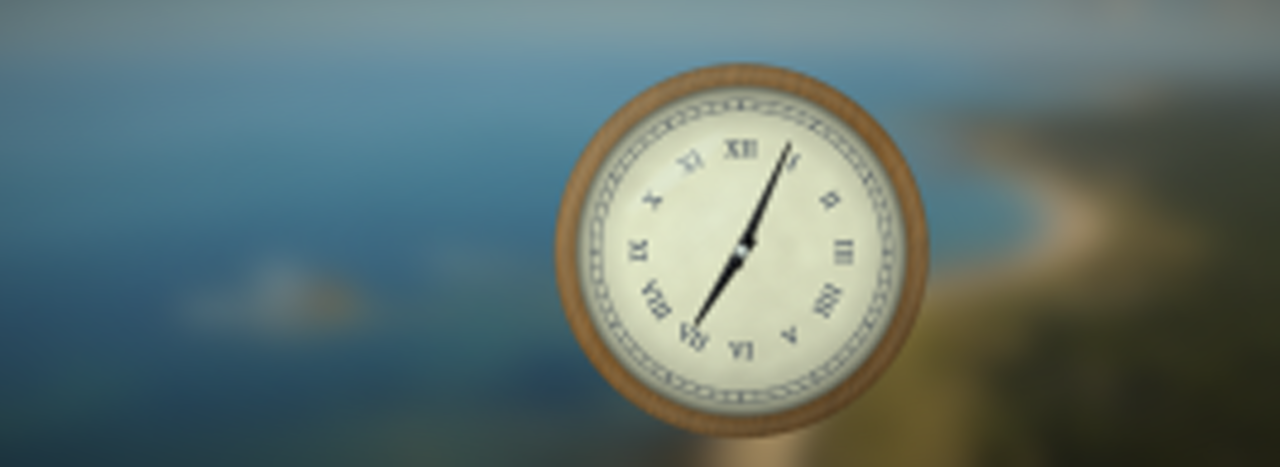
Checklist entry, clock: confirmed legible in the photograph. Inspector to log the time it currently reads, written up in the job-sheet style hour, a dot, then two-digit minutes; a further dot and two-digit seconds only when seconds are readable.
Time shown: 7.04
